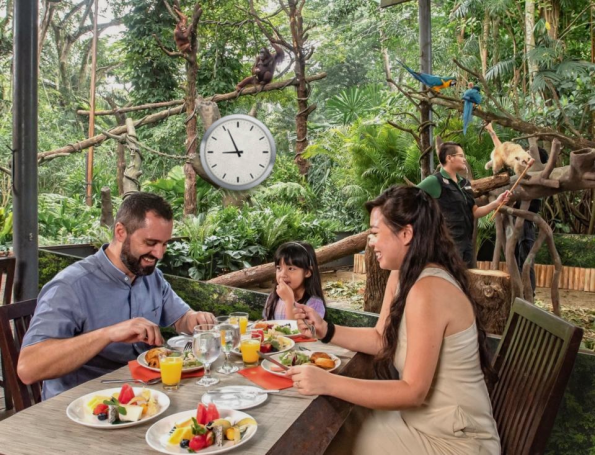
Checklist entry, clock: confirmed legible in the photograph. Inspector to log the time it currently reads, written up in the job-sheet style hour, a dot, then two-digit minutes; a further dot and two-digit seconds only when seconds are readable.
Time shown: 8.56
